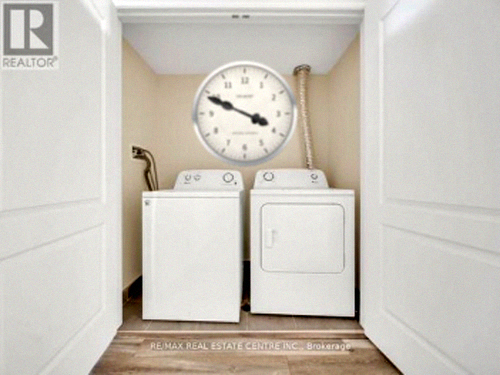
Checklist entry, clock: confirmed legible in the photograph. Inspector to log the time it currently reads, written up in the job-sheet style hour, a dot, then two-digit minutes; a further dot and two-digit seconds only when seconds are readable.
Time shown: 3.49
